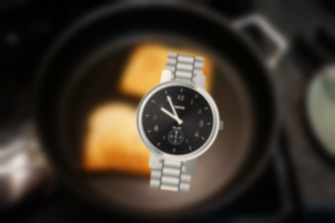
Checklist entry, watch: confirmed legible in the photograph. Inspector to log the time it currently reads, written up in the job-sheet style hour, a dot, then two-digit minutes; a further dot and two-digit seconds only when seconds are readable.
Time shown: 9.55
